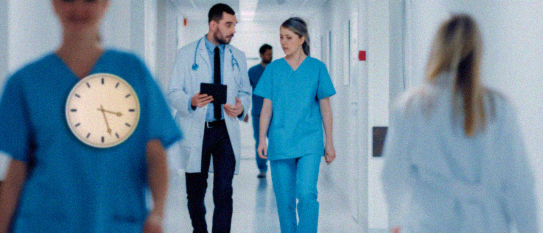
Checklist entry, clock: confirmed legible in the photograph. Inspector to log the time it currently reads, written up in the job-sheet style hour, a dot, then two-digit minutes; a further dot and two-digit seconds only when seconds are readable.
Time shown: 3.27
